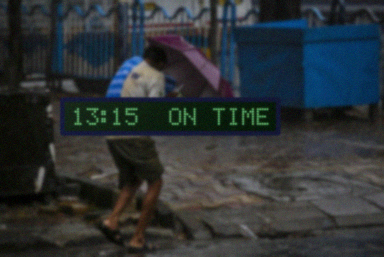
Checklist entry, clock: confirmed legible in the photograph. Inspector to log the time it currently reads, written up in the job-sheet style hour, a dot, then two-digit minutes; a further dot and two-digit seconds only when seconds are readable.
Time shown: 13.15
